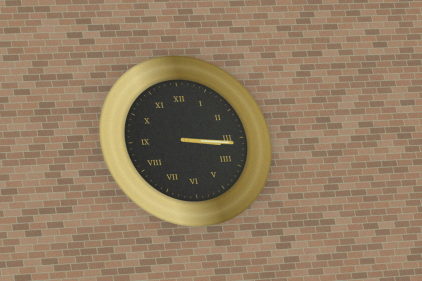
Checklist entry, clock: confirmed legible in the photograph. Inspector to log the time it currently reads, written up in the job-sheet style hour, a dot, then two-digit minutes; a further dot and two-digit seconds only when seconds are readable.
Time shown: 3.16
